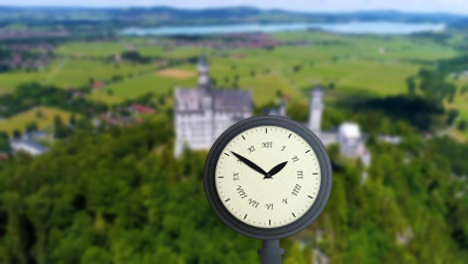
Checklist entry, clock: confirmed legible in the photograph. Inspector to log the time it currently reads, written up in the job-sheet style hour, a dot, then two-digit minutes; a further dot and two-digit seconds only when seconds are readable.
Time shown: 1.51
